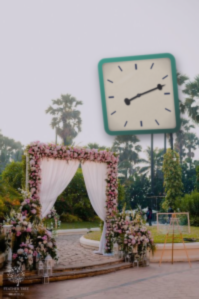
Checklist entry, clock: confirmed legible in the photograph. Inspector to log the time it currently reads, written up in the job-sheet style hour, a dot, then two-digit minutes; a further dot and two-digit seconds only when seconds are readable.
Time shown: 8.12
